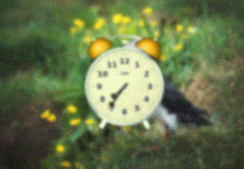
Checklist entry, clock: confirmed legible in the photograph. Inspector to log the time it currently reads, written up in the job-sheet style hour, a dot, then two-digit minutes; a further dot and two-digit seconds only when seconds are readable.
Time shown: 7.36
